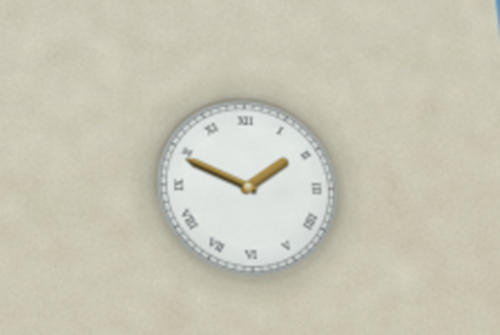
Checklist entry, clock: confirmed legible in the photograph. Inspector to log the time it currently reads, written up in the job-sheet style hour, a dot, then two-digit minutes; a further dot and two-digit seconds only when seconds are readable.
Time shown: 1.49
